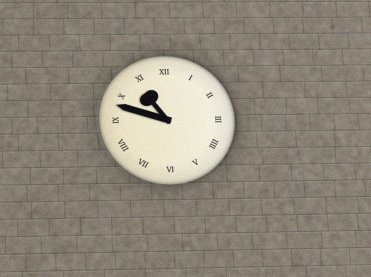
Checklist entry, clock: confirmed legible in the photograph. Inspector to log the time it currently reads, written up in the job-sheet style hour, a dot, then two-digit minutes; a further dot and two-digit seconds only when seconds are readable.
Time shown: 10.48
